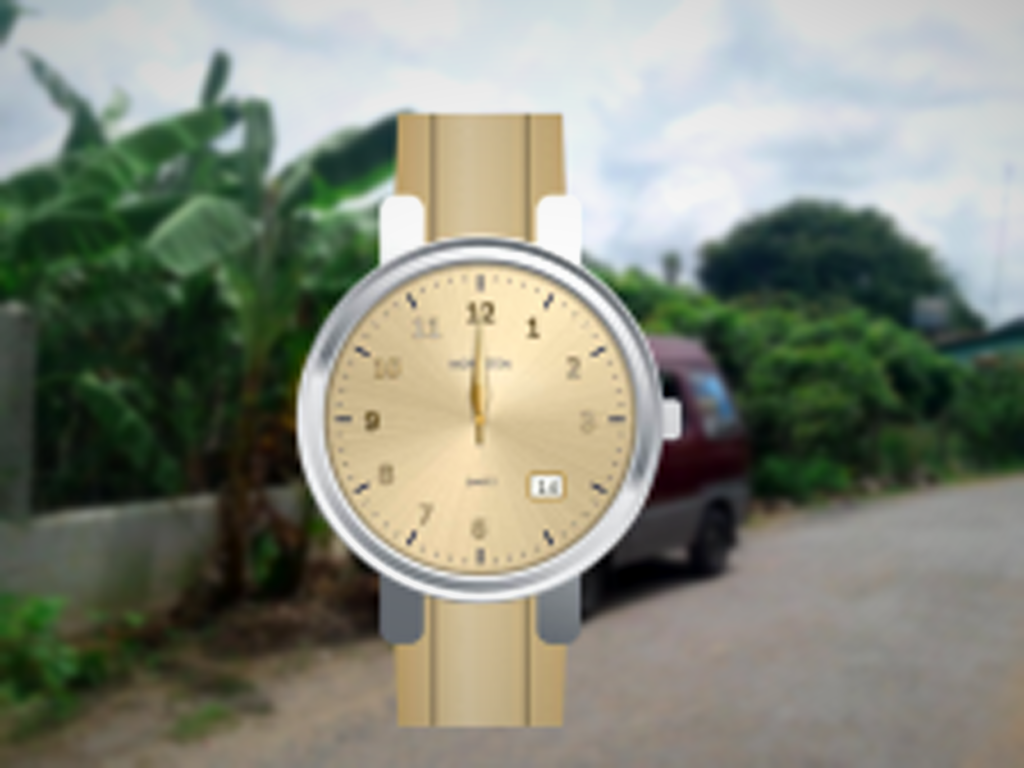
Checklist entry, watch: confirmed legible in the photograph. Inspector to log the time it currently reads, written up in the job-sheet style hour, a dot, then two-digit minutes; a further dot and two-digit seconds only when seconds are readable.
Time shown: 12.00
